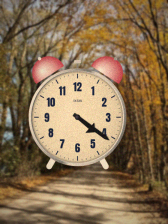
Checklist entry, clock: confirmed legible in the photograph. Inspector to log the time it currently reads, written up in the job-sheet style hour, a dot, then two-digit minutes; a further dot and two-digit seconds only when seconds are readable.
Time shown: 4.21
